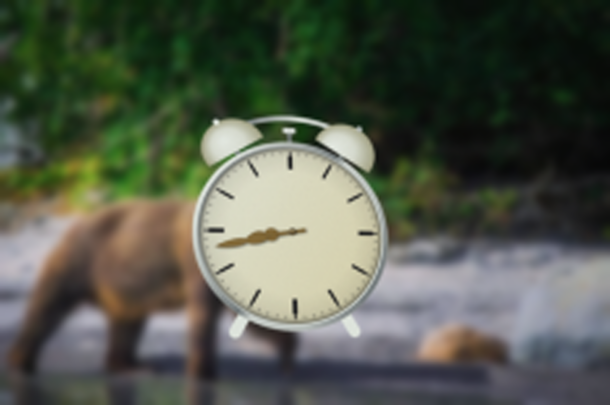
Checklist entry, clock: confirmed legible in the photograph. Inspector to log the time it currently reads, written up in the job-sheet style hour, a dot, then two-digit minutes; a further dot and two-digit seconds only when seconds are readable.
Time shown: 8.43
